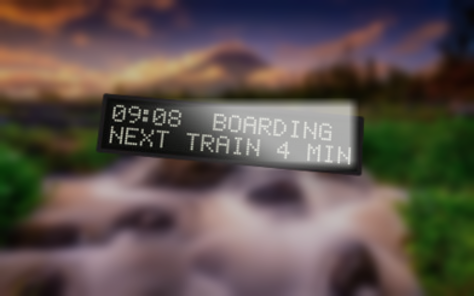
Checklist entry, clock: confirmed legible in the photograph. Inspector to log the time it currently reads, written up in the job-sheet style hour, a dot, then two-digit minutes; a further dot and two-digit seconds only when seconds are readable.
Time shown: 9.08
